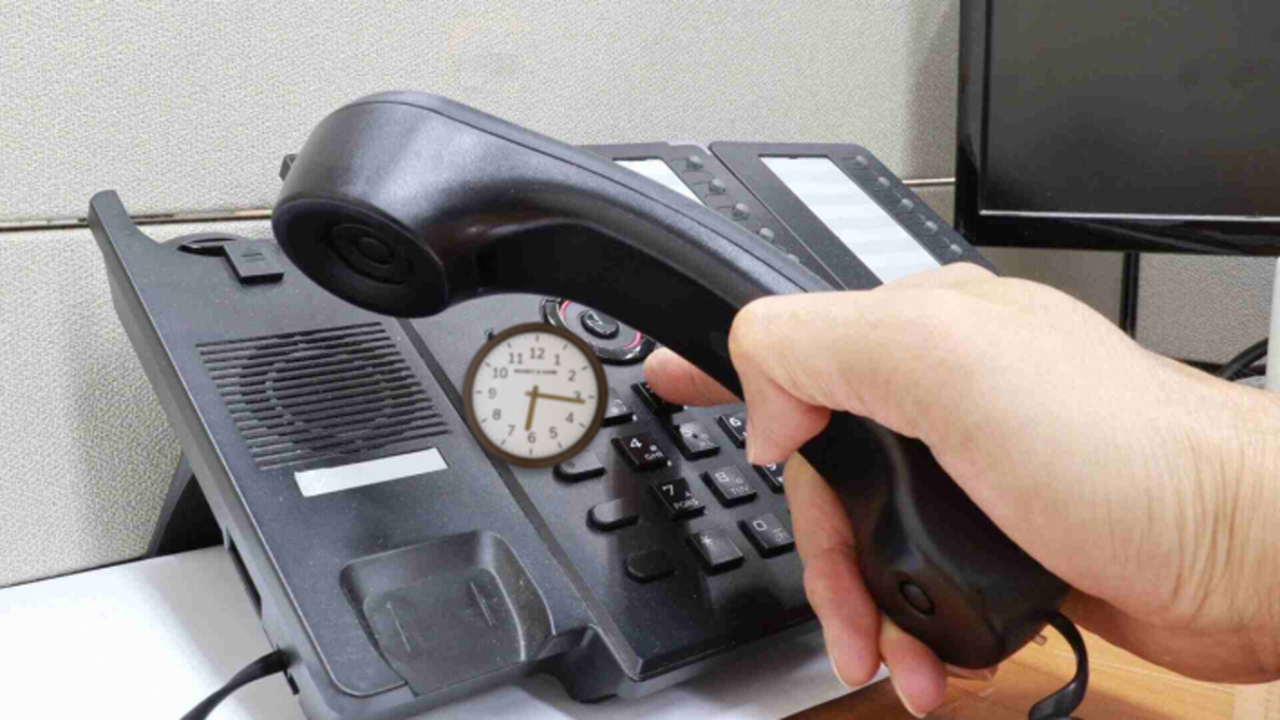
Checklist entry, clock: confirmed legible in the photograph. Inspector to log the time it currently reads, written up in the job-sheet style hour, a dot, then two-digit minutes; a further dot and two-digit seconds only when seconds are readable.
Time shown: 6.16
